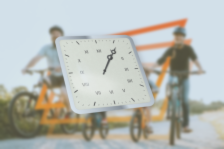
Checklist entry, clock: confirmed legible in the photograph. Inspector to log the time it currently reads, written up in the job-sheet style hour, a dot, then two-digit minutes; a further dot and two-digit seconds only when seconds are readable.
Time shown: 1.06
